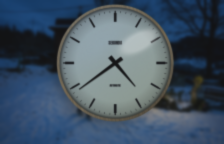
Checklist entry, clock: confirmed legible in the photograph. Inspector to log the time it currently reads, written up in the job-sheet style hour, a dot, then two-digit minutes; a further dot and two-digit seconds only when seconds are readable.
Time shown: 4.39
